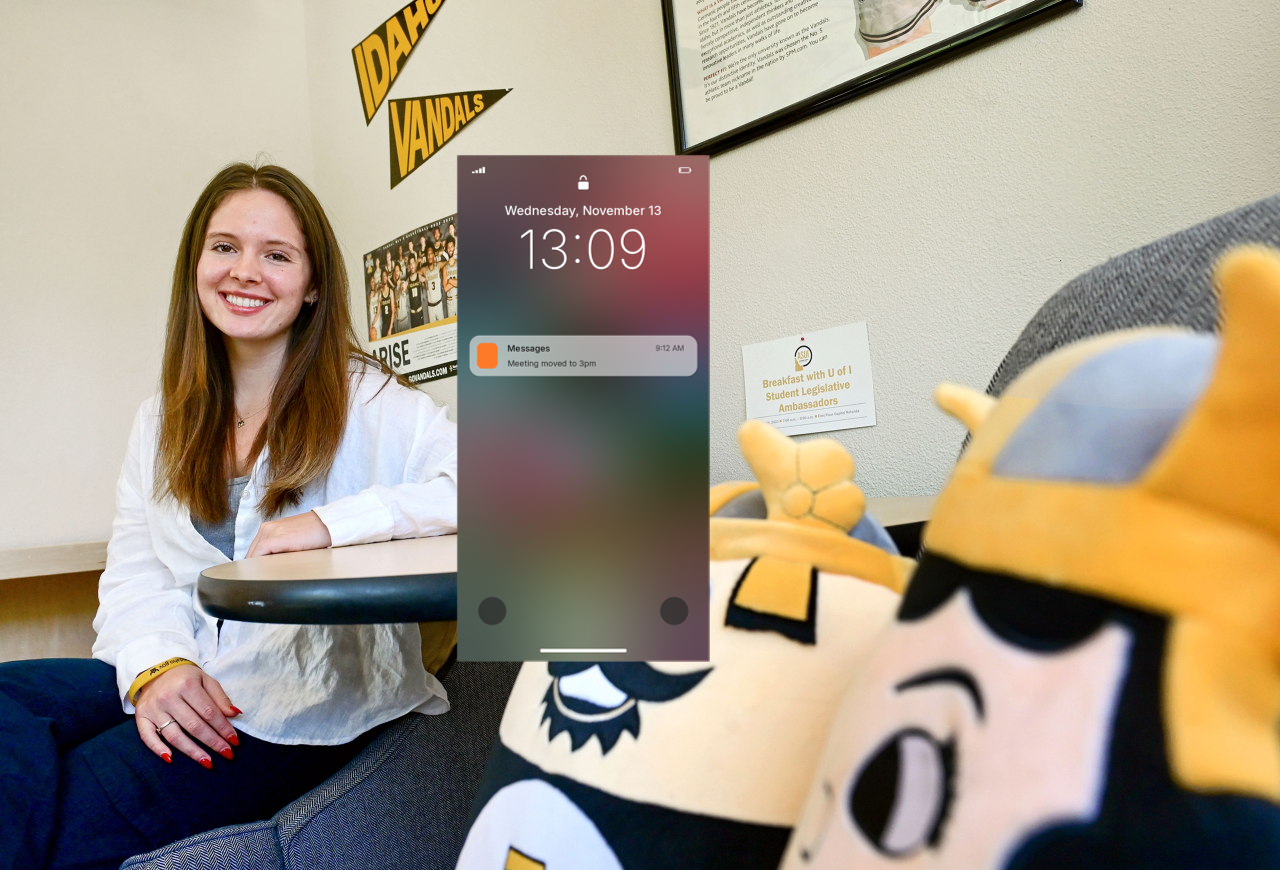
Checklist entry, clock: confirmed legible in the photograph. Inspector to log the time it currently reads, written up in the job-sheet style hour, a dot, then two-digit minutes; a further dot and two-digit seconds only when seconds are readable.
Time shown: 13.09
